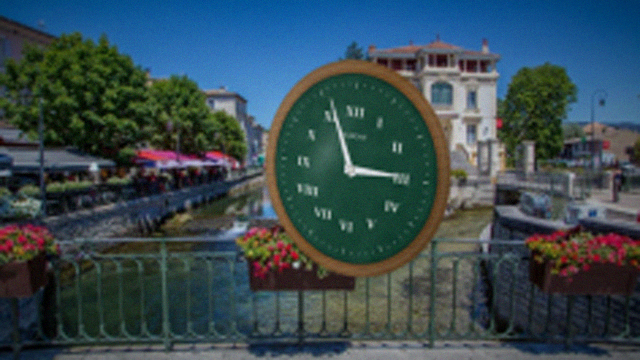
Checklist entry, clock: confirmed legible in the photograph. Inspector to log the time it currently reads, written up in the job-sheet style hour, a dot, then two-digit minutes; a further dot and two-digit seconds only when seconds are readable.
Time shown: 2.56
